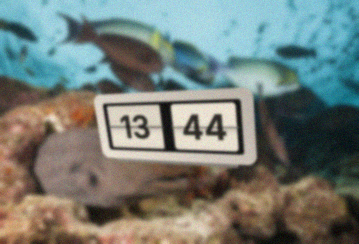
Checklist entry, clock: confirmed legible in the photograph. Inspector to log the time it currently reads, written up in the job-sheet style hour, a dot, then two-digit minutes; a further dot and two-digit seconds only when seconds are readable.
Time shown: 13.44
